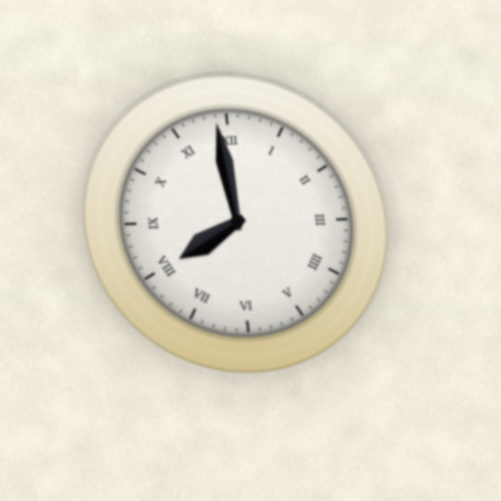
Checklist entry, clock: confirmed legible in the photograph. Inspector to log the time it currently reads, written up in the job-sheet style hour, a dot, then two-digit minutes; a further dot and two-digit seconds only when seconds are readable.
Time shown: 7.59
